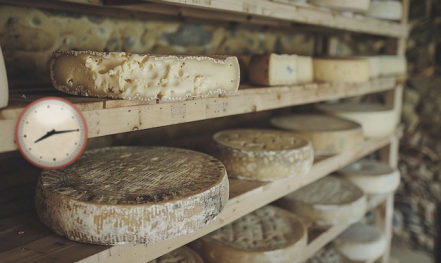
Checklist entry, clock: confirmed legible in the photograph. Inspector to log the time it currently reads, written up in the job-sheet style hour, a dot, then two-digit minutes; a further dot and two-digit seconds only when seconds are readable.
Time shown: 8.15
